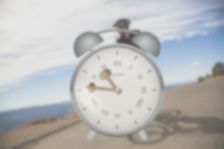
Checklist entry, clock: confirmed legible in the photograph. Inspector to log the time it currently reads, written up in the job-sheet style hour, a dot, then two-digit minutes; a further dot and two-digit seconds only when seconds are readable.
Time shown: 10.46
